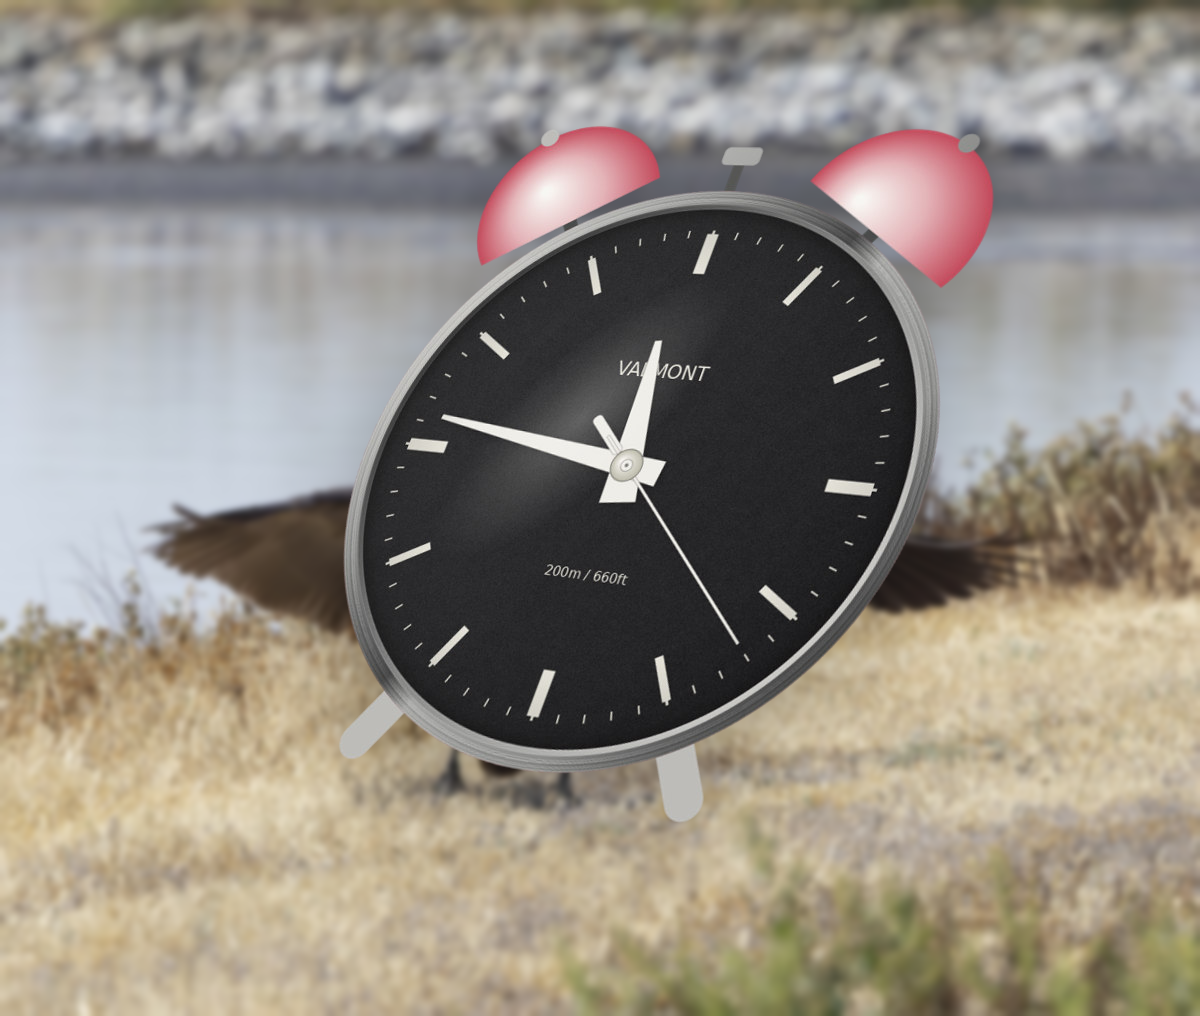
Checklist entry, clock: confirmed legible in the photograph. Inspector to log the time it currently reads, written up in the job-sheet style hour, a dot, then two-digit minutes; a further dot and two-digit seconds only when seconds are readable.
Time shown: 11.46.22
